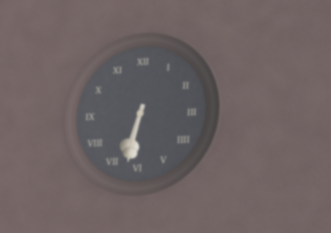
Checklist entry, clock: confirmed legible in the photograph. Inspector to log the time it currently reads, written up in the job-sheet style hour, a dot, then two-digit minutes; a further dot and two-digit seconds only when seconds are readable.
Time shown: 6.32
